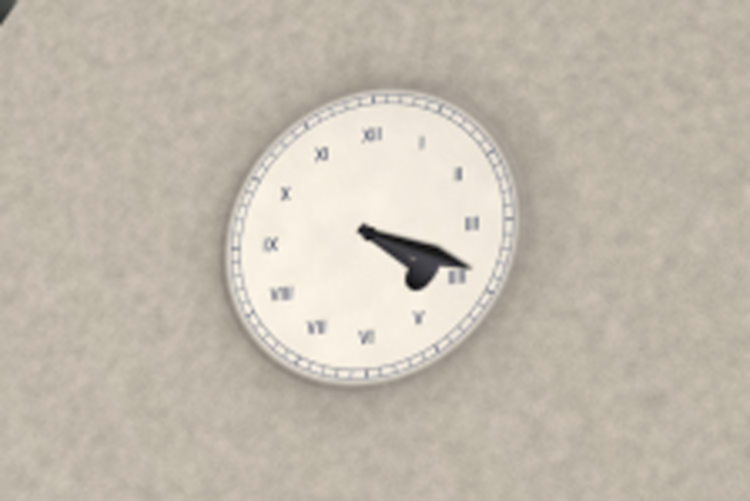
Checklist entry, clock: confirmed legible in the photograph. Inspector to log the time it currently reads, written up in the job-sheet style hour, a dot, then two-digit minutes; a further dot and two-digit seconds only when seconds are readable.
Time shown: 4.19
